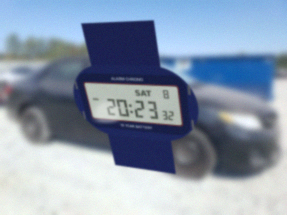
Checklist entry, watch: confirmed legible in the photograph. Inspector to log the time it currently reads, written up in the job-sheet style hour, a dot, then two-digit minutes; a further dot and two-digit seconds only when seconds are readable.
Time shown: 20.23
